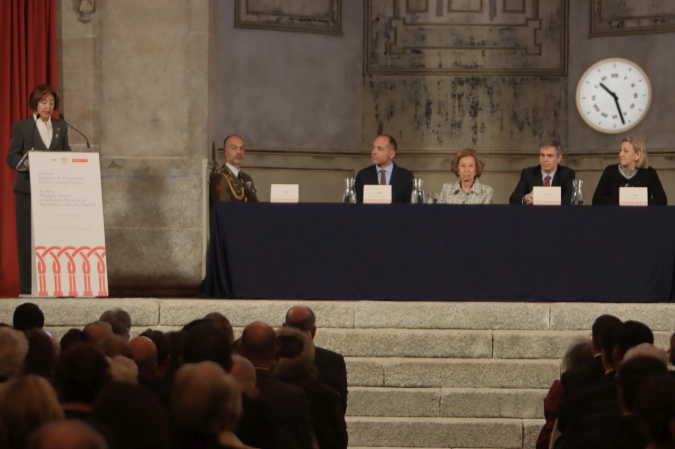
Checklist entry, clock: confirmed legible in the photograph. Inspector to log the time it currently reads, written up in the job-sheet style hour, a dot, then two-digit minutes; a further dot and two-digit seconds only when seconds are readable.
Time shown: 10.27
